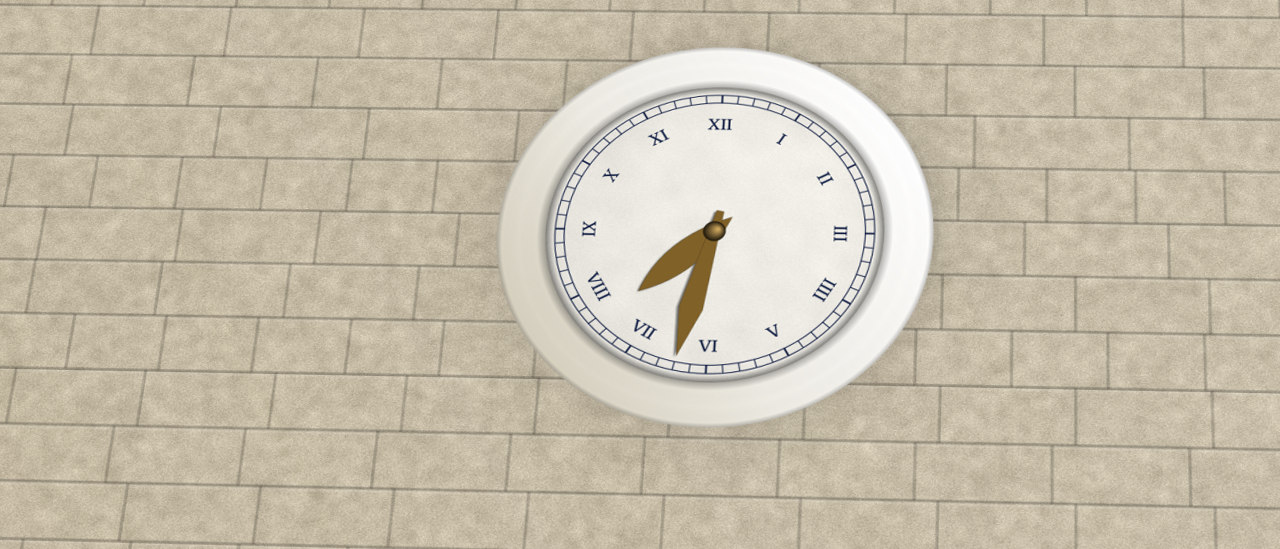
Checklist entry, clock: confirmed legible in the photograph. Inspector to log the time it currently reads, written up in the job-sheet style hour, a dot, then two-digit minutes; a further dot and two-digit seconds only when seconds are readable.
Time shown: 7.32
